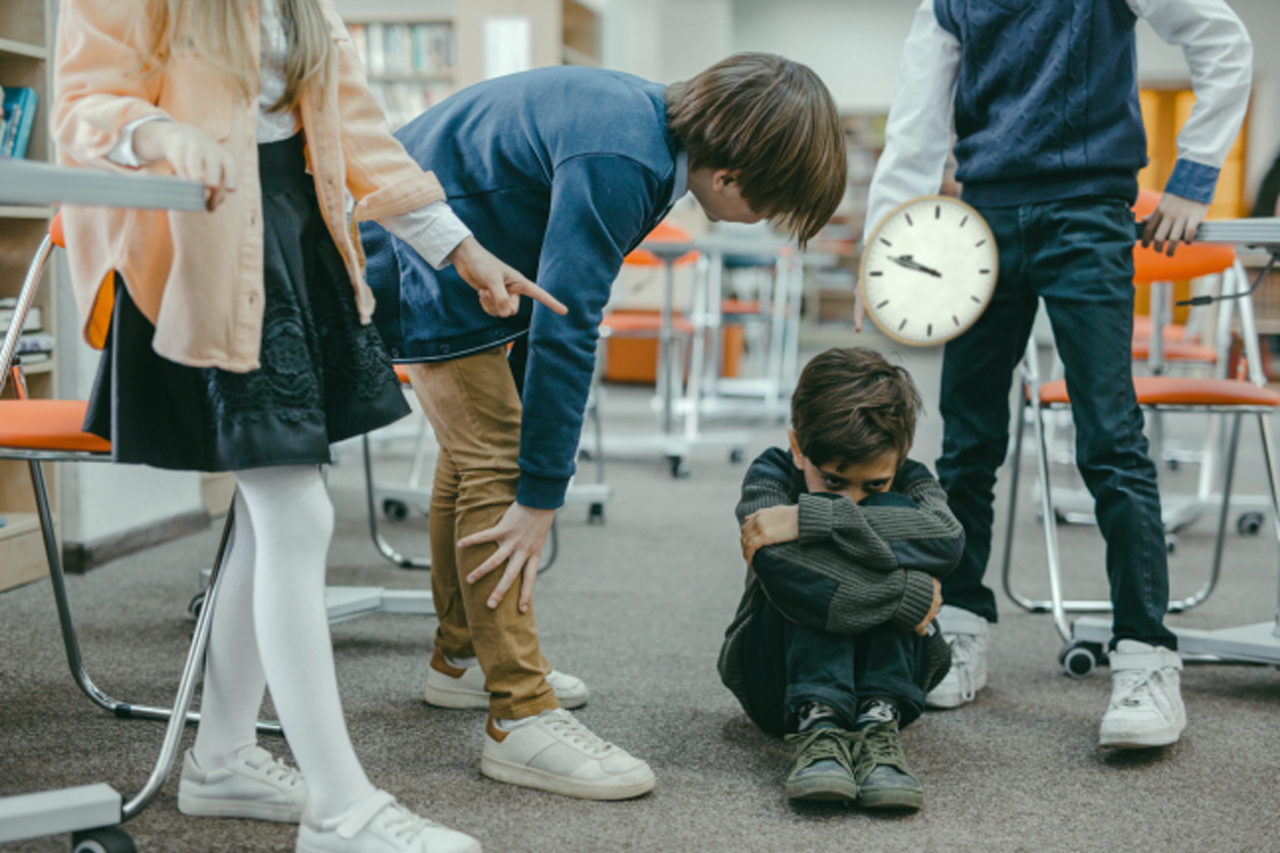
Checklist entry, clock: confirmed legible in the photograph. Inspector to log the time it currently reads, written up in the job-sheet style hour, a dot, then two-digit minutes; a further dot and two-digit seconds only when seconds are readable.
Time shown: 9.48
